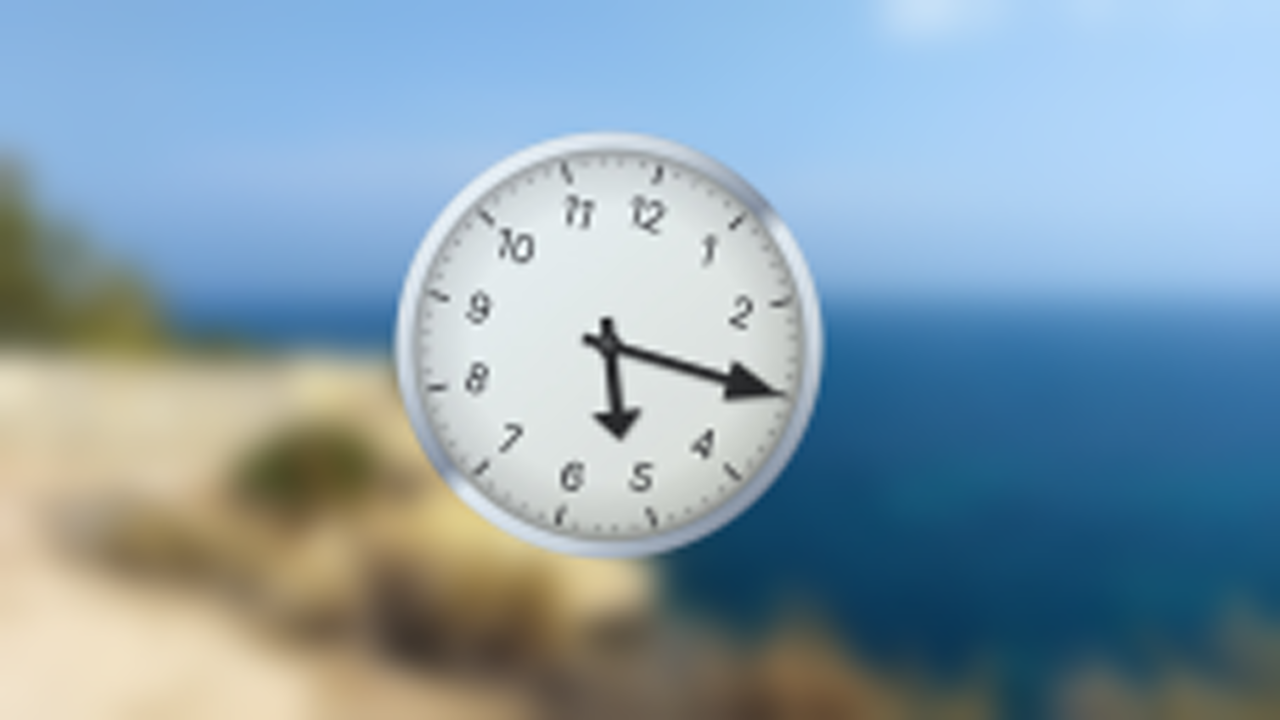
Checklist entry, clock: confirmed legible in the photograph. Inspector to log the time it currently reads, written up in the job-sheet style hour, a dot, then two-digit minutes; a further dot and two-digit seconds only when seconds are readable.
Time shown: 5.15
